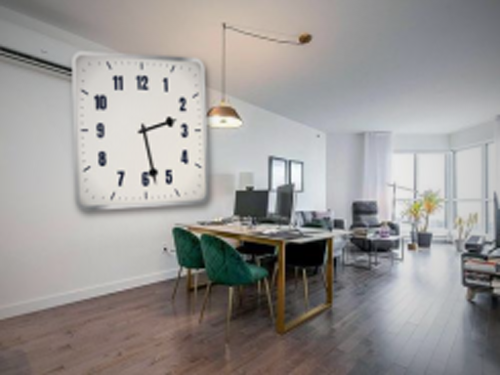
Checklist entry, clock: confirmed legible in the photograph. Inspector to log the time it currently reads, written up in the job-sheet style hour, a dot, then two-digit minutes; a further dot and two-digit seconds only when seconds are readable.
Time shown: 2.28
